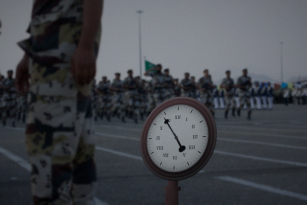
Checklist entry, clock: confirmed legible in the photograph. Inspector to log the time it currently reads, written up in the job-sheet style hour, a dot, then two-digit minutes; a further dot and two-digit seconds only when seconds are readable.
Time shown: 4.54
